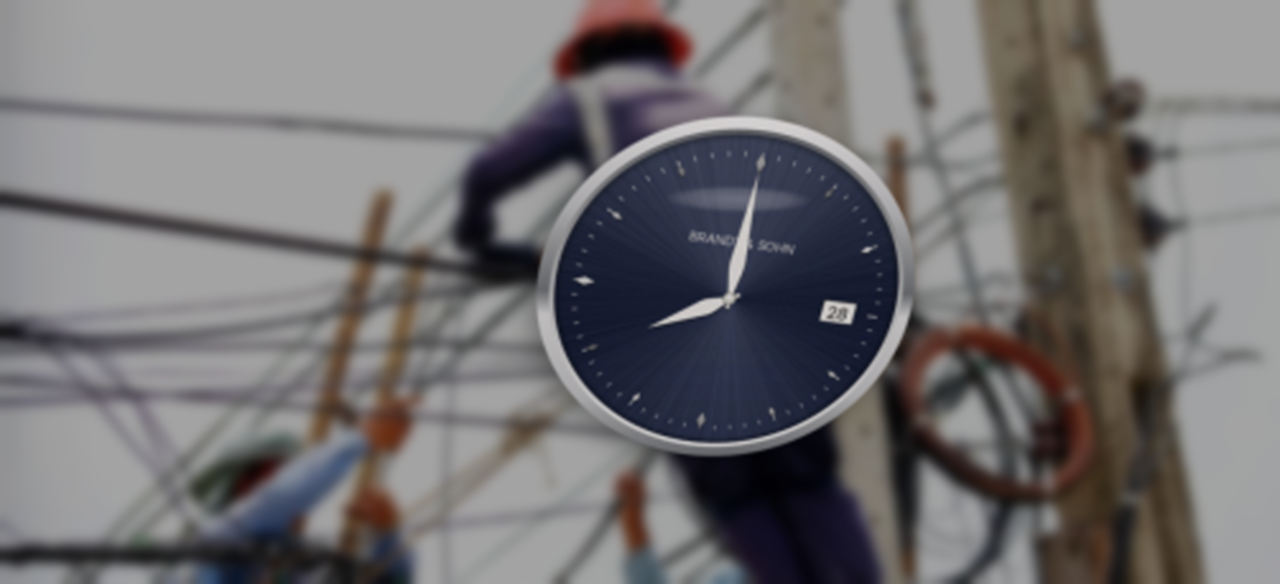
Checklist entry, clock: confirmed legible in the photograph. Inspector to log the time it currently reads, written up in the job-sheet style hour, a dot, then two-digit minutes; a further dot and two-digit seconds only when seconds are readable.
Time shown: 8.00
